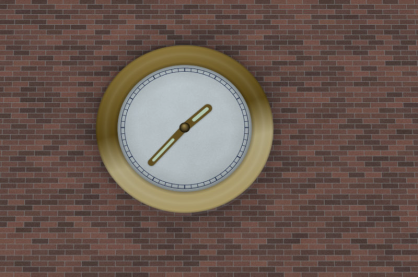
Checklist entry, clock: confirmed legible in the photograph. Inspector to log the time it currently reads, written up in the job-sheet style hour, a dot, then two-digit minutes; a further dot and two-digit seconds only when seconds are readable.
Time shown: 1.37
